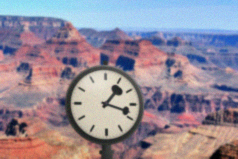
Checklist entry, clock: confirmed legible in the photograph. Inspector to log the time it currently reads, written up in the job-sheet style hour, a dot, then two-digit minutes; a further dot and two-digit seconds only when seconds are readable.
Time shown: 1.18
